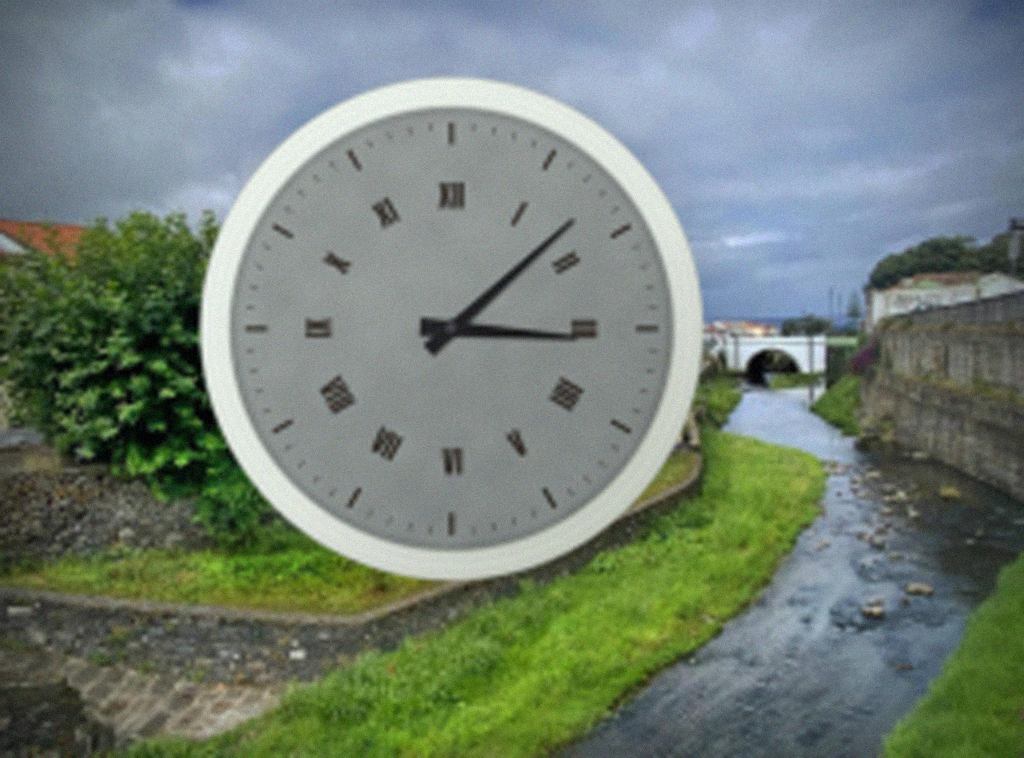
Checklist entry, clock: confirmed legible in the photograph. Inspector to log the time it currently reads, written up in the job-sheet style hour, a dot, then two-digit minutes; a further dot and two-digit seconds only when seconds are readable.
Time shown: 3.08
